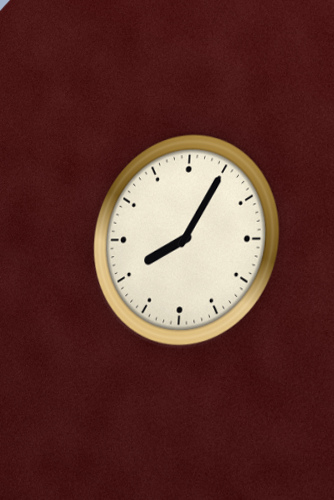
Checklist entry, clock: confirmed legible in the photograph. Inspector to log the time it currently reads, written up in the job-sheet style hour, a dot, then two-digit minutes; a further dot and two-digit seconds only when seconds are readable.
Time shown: 8.05
